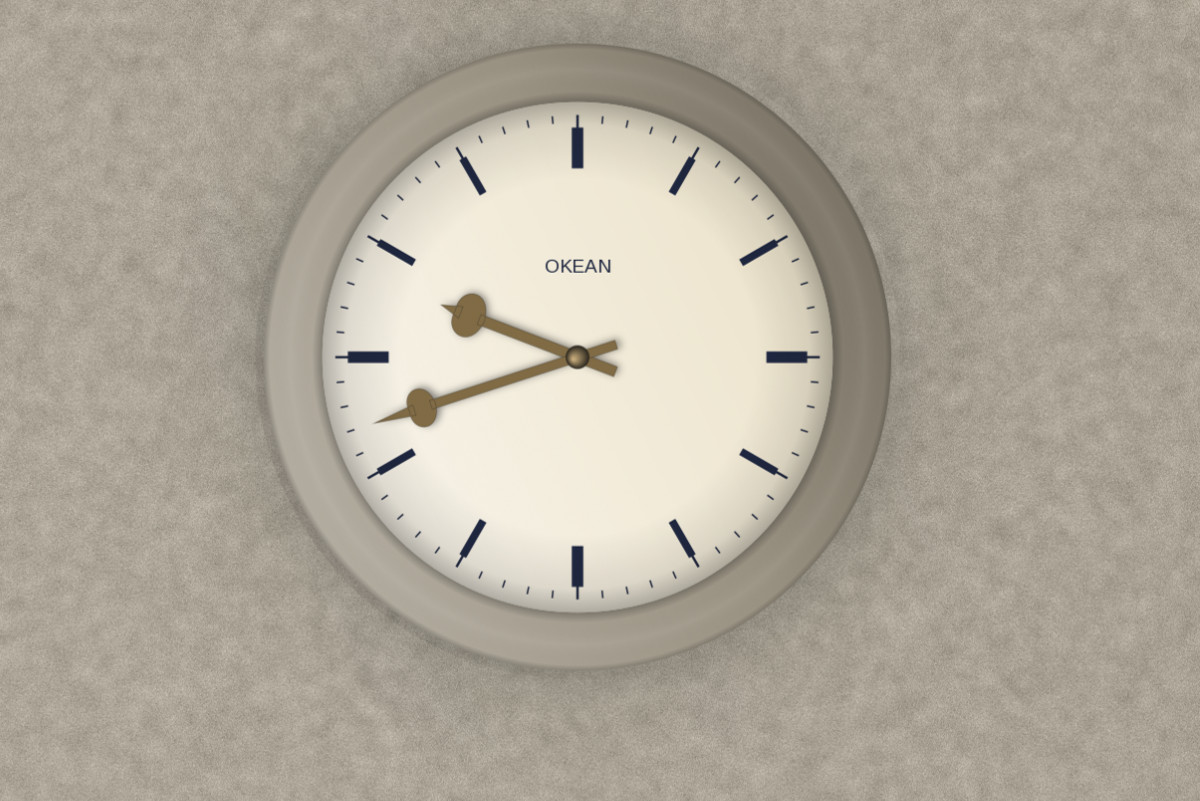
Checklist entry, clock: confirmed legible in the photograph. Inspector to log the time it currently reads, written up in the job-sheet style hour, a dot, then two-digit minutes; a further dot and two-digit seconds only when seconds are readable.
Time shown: 9.42
